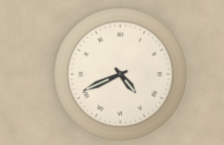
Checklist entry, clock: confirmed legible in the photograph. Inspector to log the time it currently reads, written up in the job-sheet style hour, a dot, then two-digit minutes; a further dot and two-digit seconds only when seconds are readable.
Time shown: 4.41
